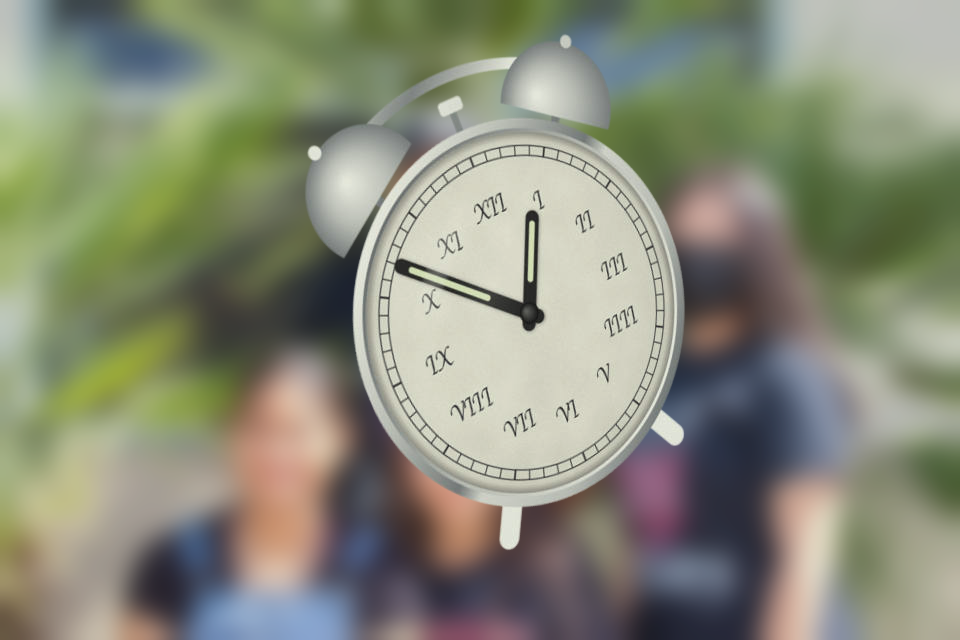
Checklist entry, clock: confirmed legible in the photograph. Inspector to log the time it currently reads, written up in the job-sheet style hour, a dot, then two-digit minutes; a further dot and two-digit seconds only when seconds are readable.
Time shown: 12.52
